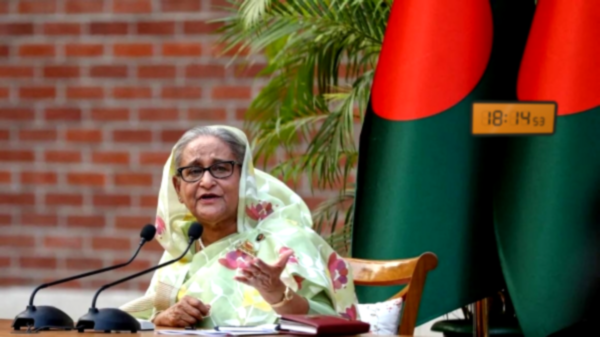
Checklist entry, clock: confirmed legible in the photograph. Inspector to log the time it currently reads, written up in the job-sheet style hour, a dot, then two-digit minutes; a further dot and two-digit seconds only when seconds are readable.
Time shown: 18.14
